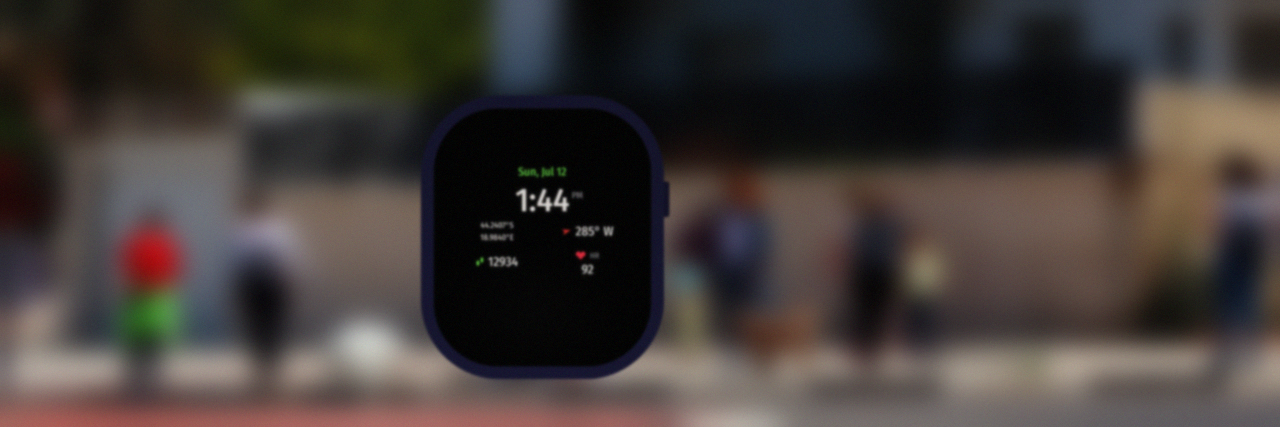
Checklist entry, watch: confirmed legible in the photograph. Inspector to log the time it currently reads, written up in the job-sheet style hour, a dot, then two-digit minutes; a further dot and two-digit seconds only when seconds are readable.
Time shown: 1.44
